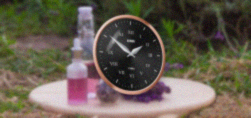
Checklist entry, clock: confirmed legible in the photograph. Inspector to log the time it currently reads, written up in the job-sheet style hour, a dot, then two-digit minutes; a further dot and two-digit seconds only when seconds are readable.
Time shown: 1.51
